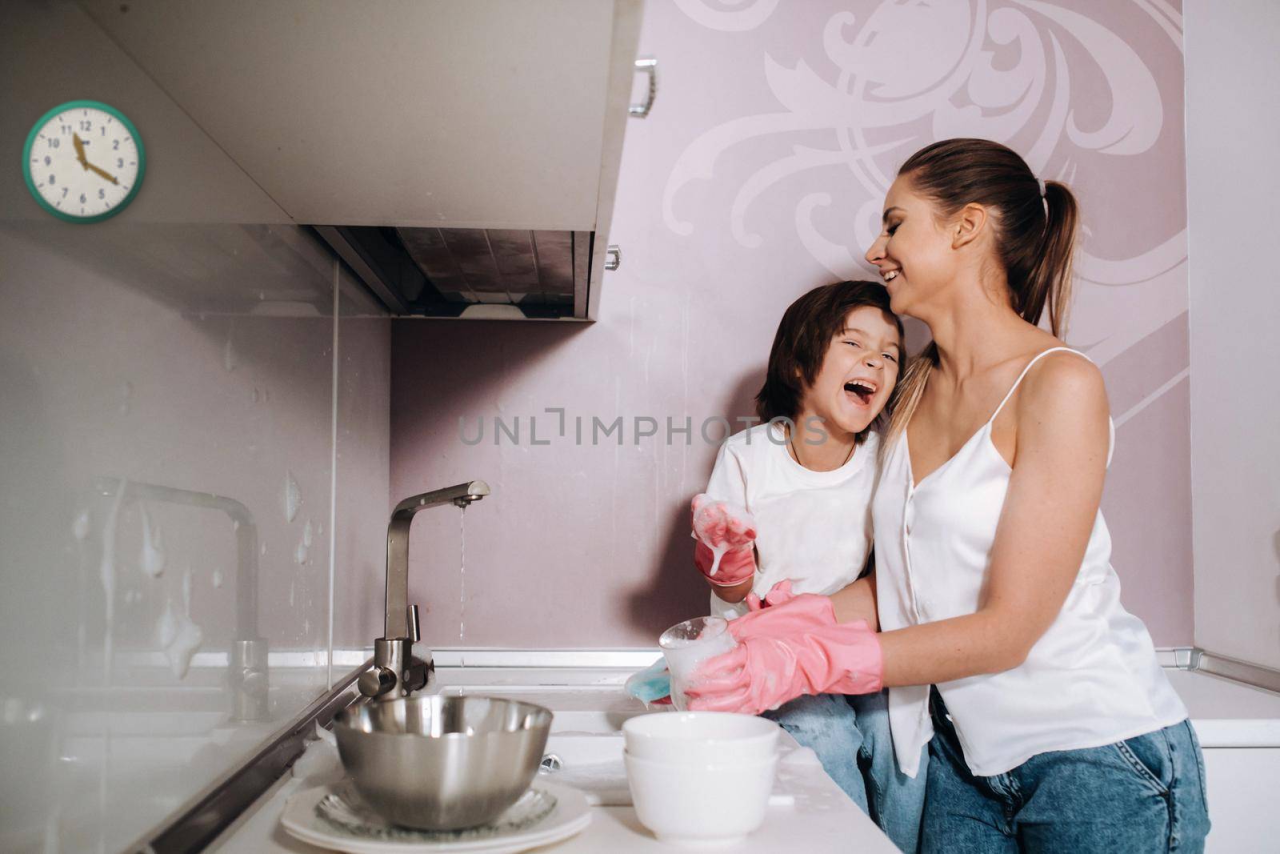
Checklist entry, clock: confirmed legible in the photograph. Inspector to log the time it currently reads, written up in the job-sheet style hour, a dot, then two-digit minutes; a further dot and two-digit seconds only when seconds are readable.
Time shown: 11.20
